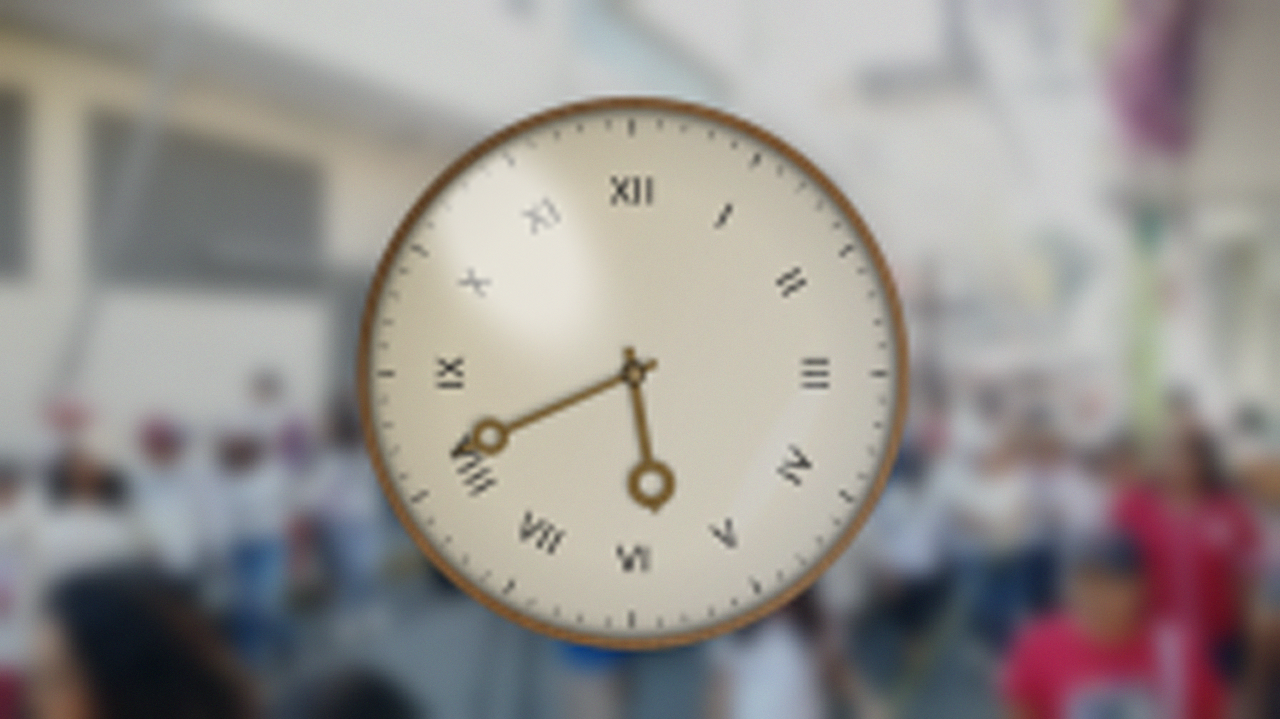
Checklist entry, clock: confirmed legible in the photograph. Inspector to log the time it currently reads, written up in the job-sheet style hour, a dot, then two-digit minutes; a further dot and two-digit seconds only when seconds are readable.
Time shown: 5.41
